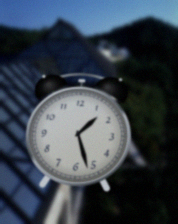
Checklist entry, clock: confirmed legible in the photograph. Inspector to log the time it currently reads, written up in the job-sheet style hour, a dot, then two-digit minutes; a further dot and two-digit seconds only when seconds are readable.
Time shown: 1.27
